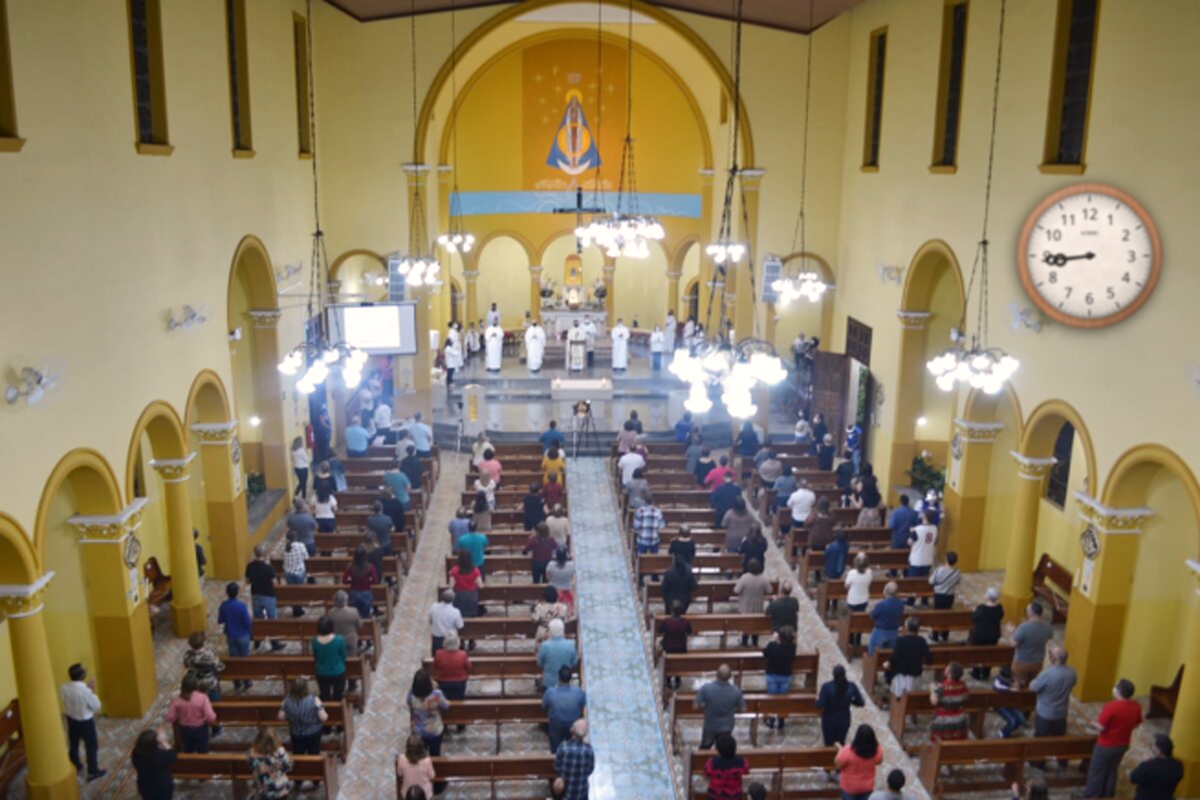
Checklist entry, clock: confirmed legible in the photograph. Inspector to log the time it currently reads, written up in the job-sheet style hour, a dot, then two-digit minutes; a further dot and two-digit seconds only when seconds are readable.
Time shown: 8.44
